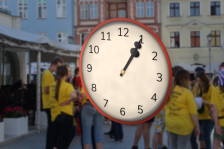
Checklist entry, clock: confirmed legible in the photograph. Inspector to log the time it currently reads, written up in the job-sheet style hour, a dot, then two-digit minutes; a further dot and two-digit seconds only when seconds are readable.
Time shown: 1.05
